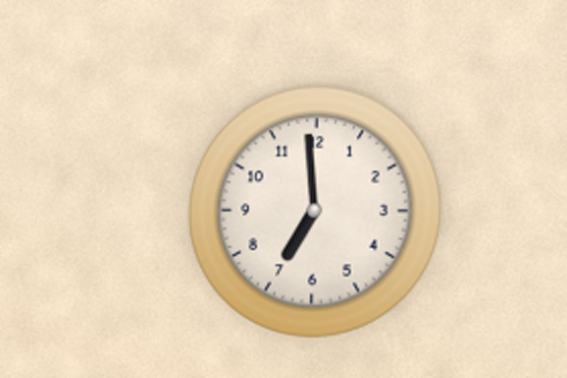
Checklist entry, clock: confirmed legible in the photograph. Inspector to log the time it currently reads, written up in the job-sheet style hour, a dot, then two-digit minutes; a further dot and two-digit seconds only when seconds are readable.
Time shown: 6.59
